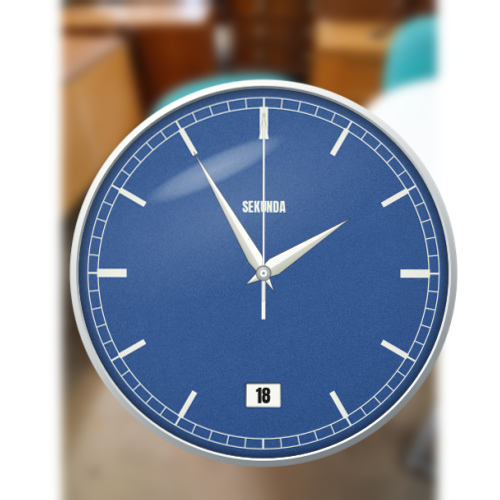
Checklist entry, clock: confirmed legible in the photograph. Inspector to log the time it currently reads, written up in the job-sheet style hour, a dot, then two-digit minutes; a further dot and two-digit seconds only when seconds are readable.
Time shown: 1.55.00
